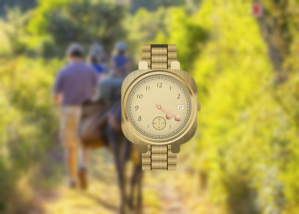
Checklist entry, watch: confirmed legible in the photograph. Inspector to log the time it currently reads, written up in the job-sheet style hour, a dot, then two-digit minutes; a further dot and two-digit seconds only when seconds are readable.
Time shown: 4.20
